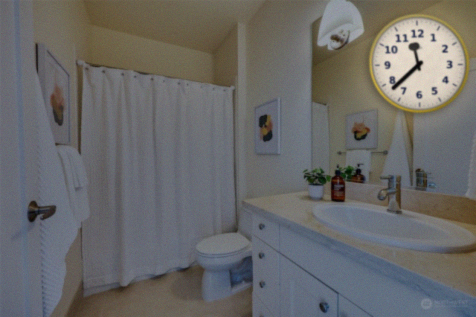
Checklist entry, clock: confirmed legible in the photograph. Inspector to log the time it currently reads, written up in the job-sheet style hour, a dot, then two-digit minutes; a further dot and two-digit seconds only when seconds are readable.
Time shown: 11.38
